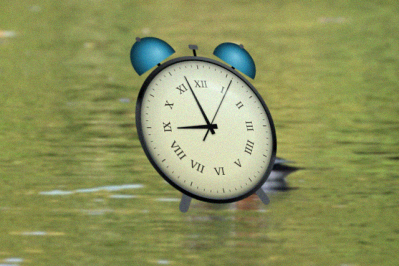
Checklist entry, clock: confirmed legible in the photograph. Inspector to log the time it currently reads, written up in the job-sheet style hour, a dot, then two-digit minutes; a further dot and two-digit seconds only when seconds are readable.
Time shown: 8.57.06
